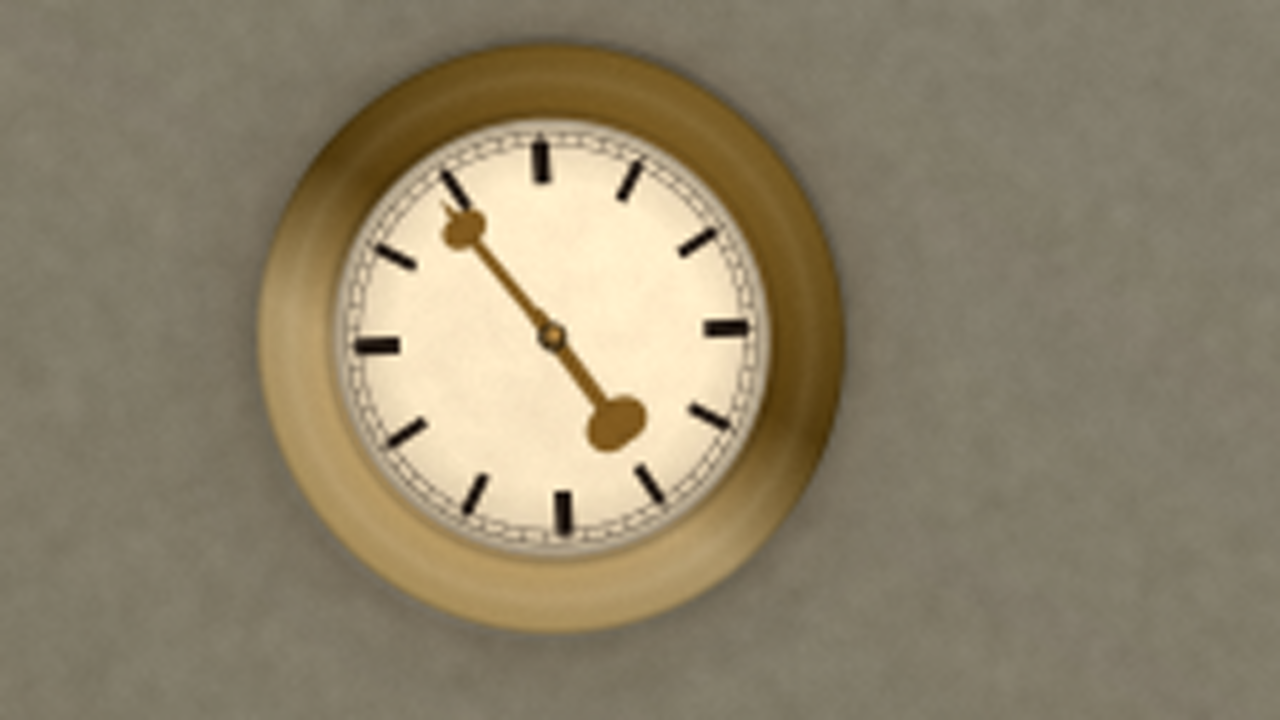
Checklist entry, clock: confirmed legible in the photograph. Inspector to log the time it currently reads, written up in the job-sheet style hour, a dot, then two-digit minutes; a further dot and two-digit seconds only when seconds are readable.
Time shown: 4.54
